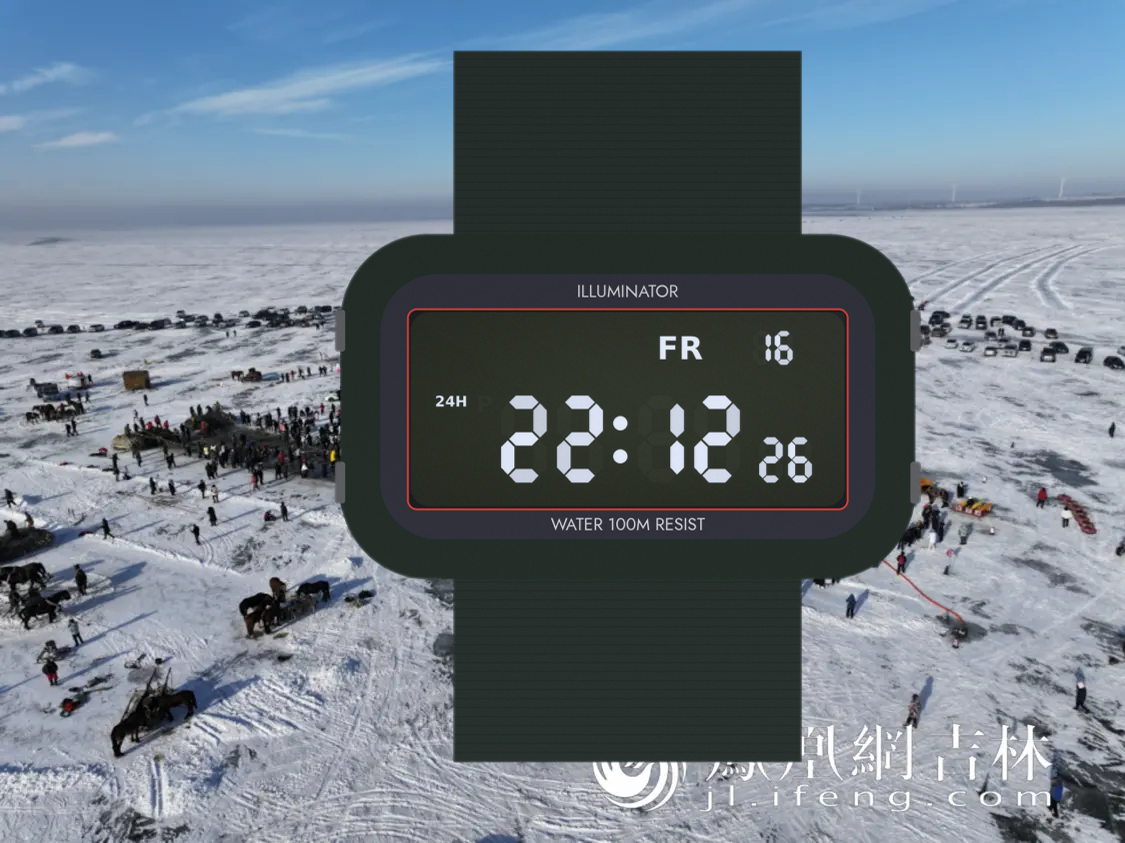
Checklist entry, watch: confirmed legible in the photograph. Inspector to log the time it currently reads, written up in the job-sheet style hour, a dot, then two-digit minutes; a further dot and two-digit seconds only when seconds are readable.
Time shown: 22.12.26
